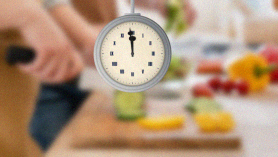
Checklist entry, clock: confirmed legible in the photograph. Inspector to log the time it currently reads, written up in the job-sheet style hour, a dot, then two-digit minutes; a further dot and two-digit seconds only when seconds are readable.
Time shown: 11.59
